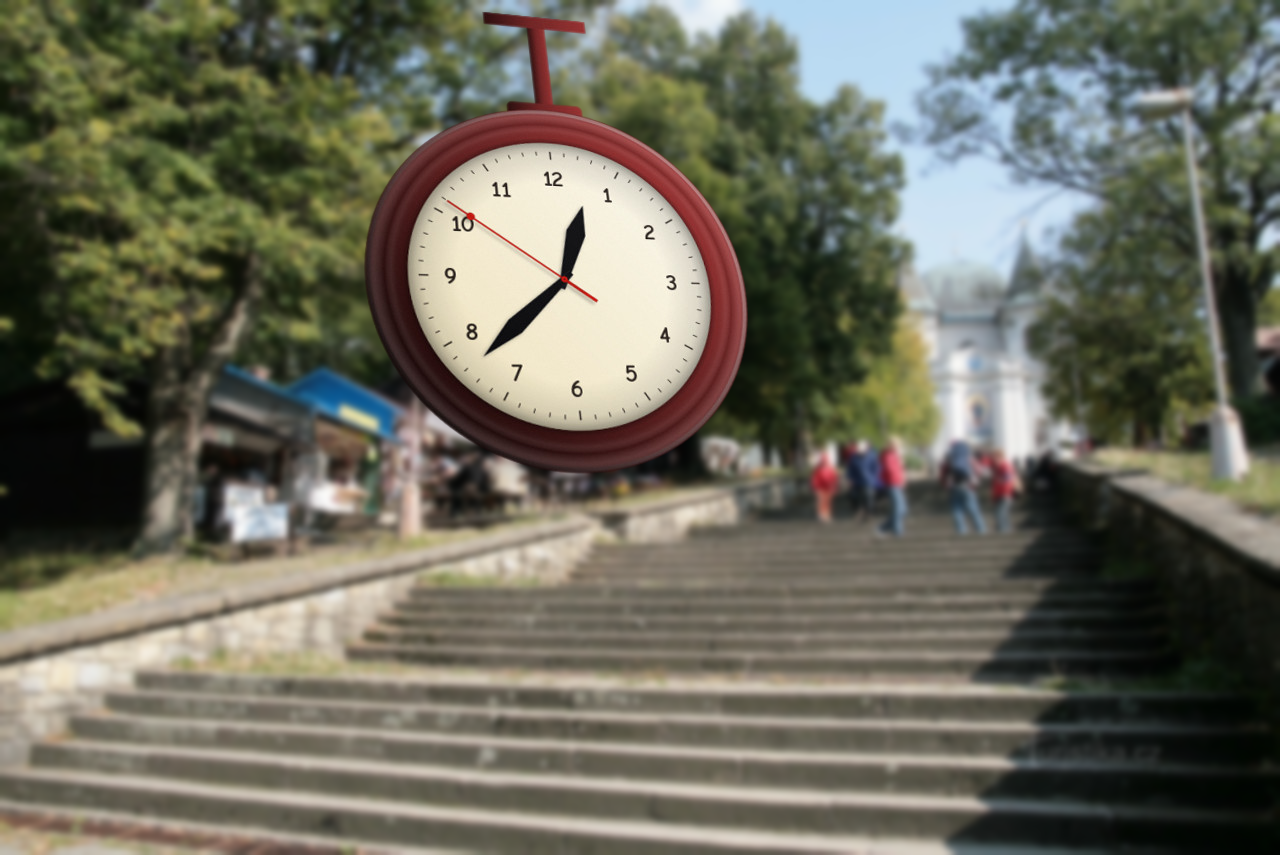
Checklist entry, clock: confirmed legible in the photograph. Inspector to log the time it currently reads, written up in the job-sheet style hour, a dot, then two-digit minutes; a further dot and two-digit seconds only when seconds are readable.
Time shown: 12.37.51
